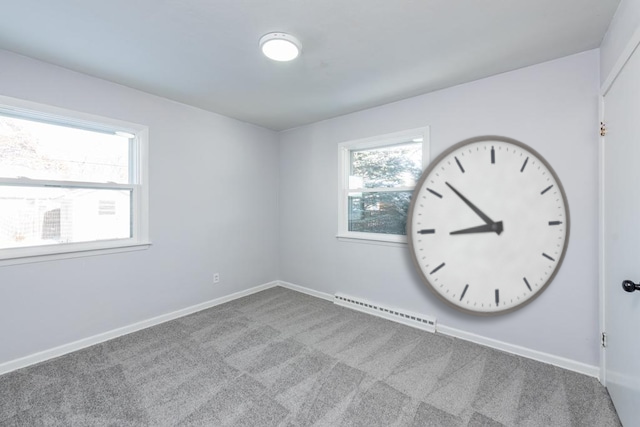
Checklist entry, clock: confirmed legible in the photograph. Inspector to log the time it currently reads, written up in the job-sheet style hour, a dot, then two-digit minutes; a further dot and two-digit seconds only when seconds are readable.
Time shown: 8.52
